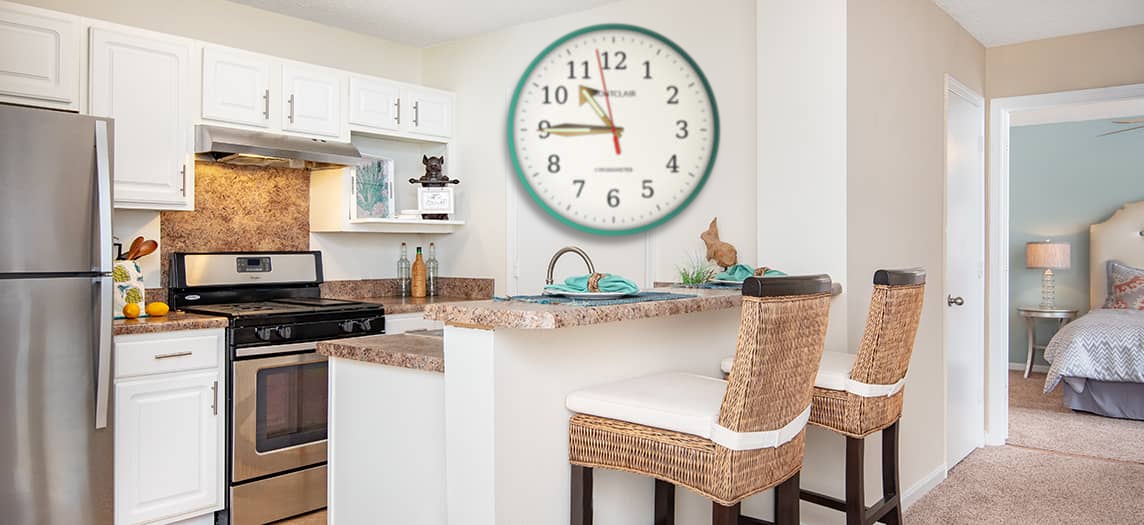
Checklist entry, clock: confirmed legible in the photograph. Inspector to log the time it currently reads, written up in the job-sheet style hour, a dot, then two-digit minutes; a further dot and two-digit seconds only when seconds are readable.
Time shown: 10.44.58
